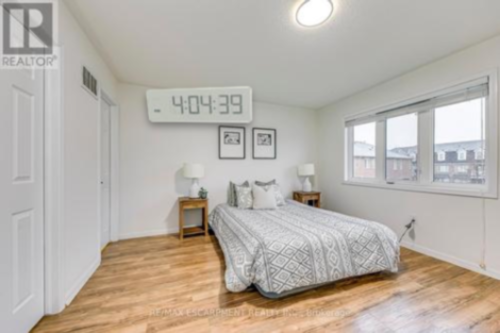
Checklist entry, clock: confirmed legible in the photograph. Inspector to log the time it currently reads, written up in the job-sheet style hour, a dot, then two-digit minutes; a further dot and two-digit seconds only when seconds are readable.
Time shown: 4.04.39
